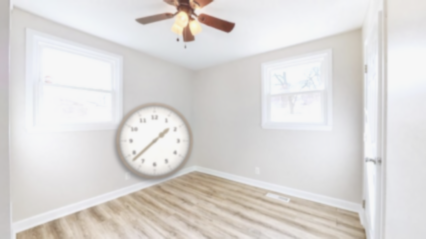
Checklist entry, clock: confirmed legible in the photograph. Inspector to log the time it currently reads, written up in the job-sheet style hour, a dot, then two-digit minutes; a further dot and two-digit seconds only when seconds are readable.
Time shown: 1.38
